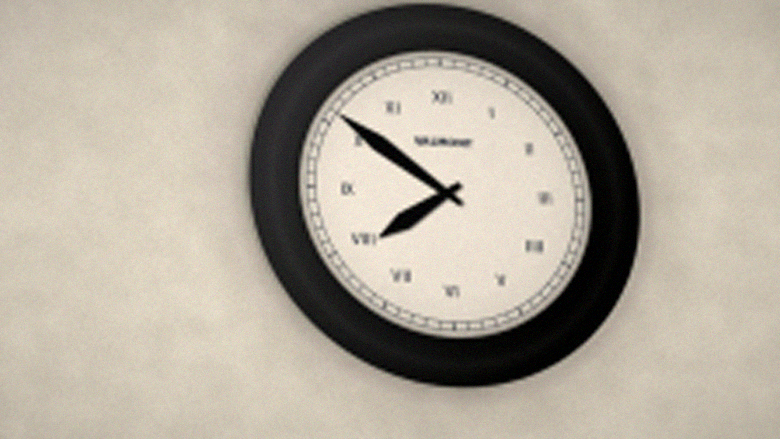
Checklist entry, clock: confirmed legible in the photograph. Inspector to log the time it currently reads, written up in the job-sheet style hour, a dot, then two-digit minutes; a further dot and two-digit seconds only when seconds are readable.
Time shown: 7.51
